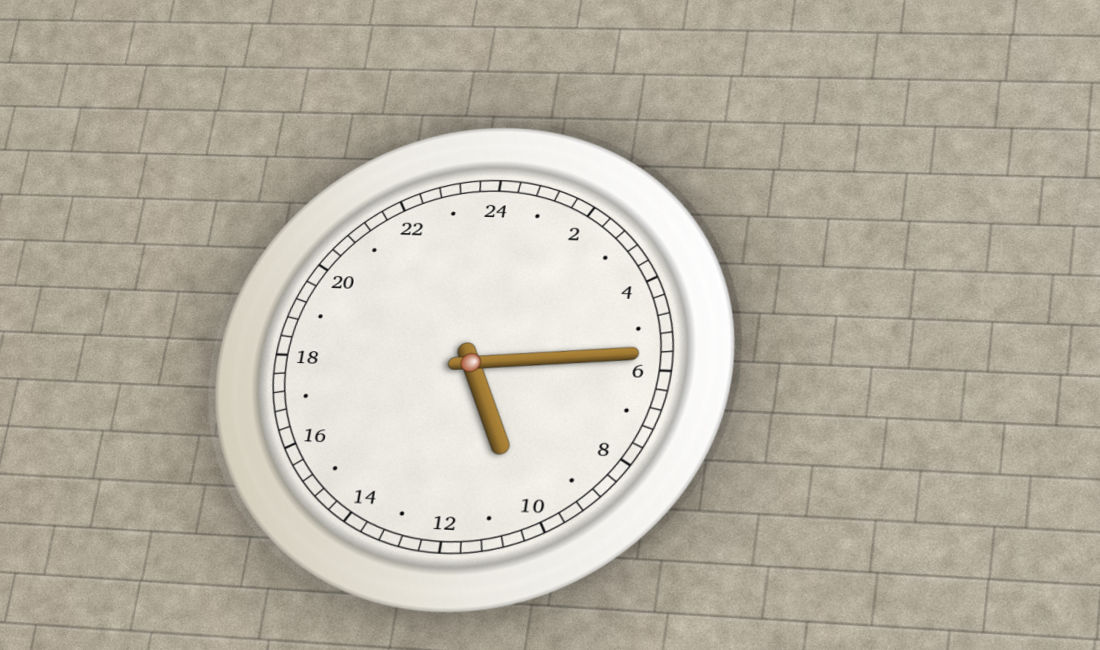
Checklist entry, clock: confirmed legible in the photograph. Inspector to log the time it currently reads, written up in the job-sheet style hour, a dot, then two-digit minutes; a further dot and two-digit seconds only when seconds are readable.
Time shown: 10.14
